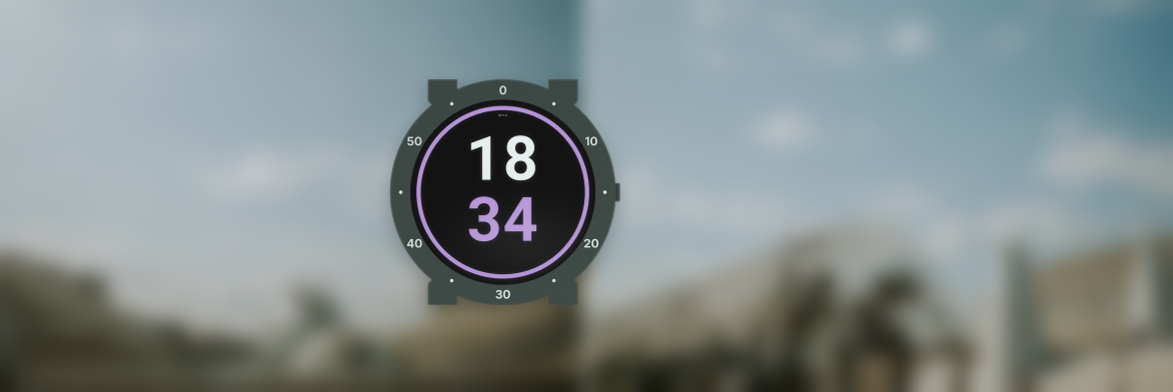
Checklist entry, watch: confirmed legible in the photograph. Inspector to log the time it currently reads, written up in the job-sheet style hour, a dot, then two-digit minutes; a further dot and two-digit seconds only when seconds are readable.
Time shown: 18.34
